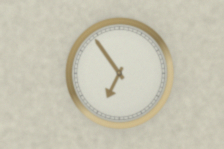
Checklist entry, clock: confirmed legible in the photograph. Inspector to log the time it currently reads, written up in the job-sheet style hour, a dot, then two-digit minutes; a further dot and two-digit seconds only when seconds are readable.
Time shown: 6.54
